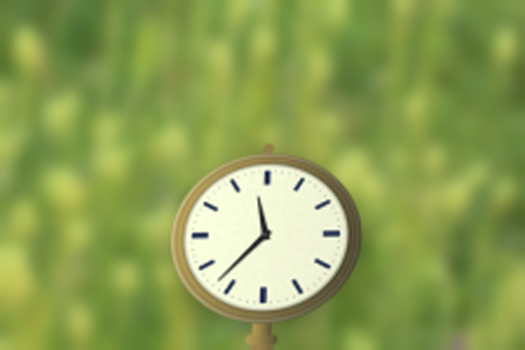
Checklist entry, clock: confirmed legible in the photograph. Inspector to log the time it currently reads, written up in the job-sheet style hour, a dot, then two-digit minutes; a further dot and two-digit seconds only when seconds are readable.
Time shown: 11.37
